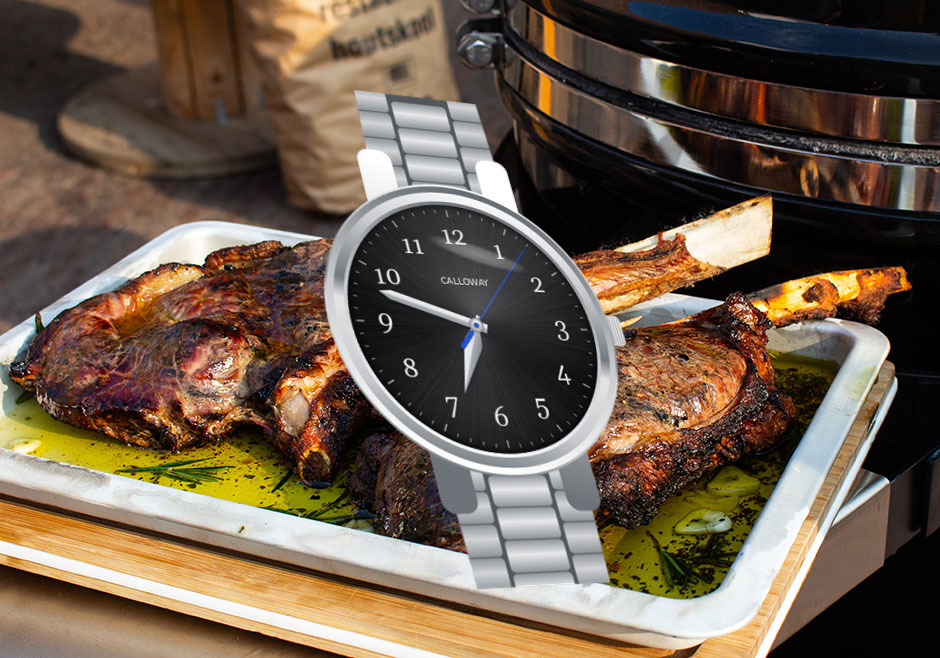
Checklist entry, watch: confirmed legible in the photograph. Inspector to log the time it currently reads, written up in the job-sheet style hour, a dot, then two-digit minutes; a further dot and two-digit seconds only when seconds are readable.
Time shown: 6.48.07
